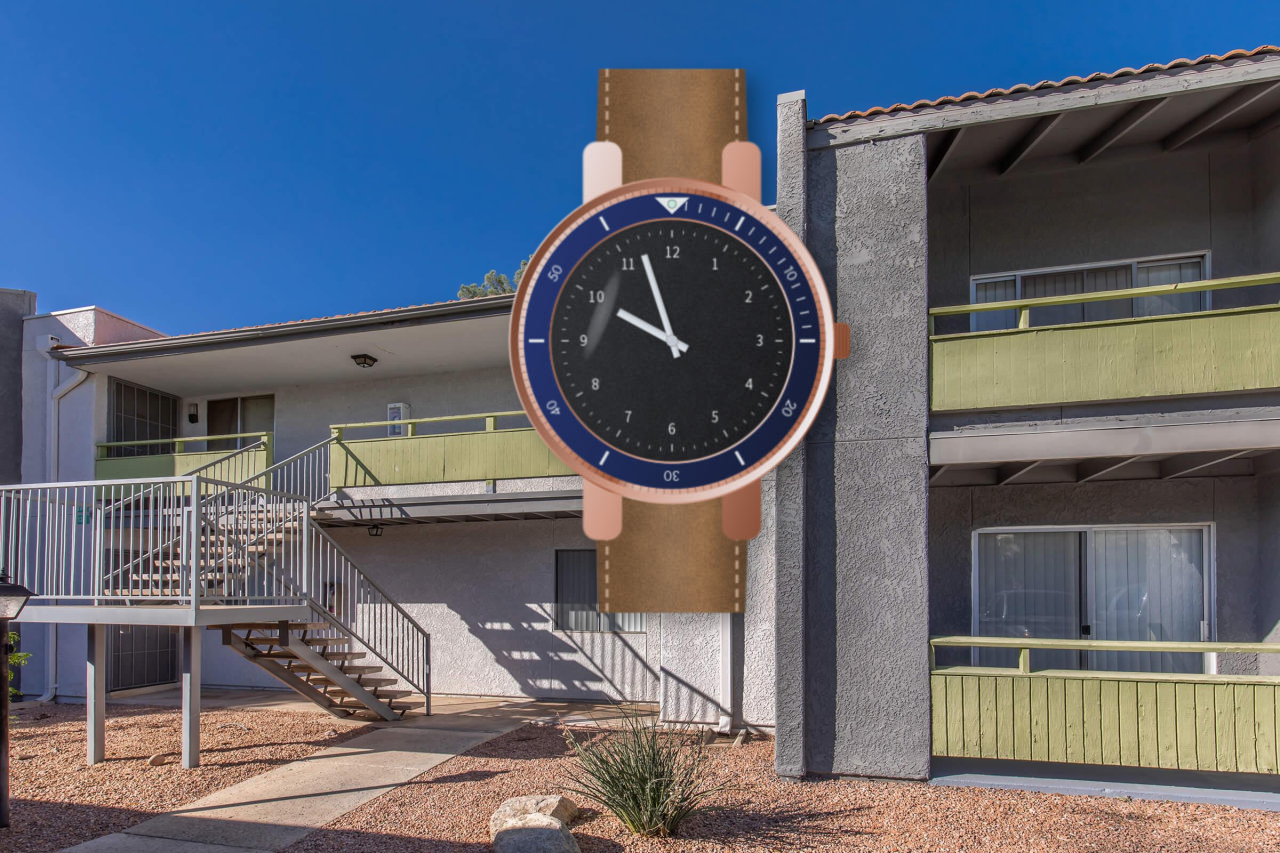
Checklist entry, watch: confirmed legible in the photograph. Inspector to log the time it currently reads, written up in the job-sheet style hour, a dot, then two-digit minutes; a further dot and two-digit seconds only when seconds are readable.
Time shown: 9.57
